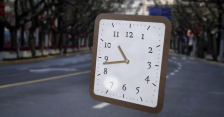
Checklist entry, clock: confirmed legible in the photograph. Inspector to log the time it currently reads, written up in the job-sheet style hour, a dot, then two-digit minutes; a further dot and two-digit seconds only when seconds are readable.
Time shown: 10.43
